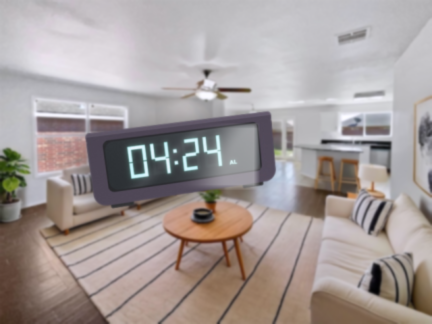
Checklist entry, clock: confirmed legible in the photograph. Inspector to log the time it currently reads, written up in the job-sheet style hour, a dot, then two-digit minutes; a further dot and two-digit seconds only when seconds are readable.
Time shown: 4.24
